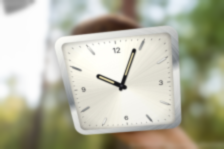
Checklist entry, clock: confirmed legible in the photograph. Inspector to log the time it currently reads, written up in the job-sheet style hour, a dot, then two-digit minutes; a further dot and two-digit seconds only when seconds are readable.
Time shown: 10.04
